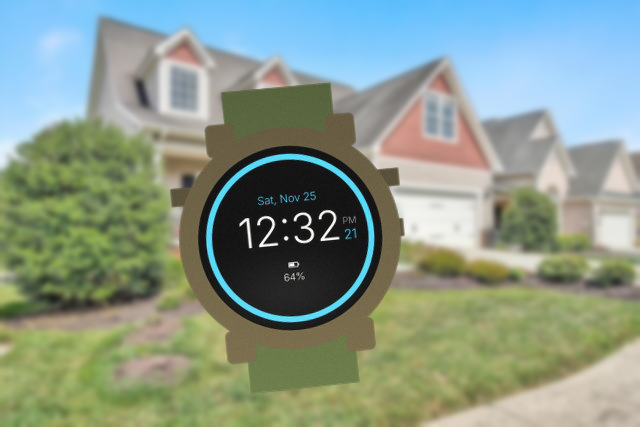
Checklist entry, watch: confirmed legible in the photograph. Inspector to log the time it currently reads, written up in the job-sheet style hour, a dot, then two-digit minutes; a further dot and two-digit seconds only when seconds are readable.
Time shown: 12.32.21
